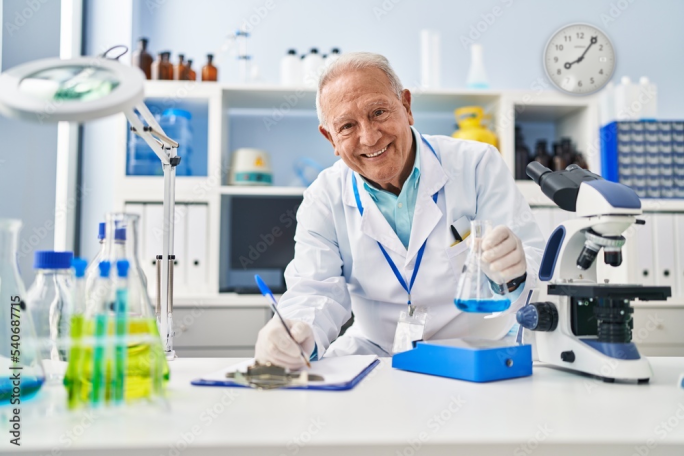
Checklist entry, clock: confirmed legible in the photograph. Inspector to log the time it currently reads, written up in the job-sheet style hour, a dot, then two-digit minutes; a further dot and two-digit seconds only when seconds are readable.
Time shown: 8.06
